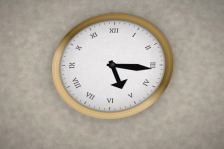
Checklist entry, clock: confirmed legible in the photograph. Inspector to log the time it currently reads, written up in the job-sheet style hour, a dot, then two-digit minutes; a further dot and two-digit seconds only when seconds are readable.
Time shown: 5.16
